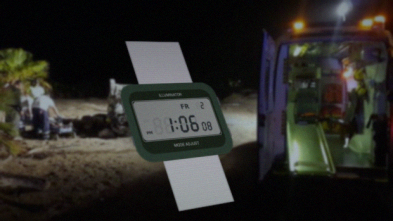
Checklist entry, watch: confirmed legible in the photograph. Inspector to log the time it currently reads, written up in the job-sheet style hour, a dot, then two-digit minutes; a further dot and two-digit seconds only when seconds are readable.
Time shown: 1.06.08
